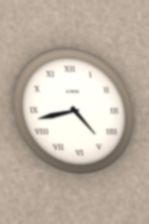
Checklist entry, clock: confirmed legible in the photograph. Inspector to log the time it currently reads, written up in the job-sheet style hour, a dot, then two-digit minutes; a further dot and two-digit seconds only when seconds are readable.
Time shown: 4.43
